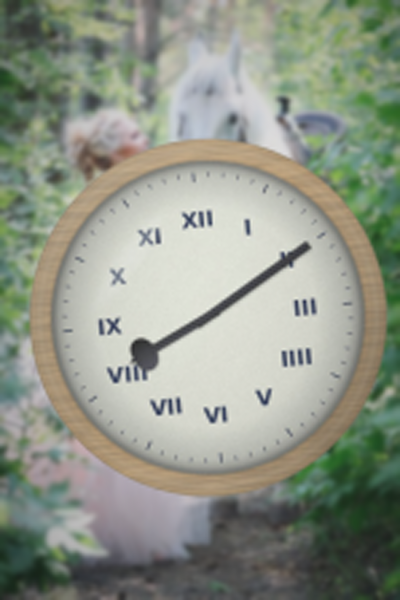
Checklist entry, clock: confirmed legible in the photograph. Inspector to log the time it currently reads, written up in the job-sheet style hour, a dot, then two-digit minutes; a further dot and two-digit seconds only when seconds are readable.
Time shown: 8.10
